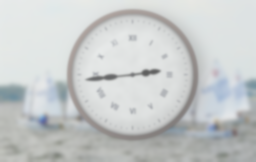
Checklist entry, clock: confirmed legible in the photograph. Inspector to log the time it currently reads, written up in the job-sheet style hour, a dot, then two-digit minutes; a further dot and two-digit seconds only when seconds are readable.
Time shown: 2.44
